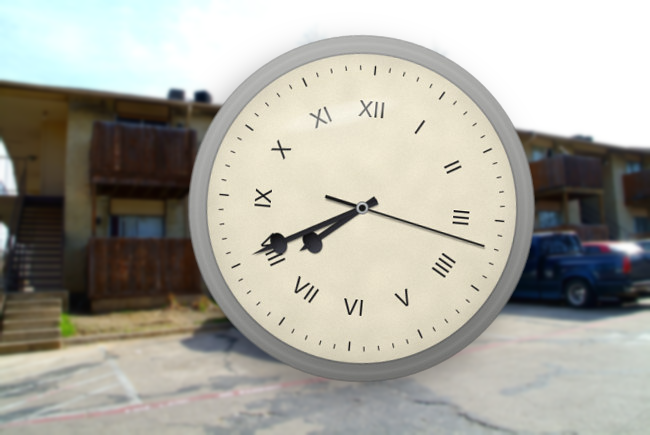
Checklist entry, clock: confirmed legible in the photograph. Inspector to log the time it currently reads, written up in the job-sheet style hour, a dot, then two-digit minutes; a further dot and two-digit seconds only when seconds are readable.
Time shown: 7.40.17
